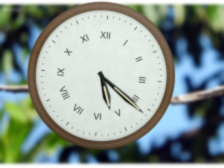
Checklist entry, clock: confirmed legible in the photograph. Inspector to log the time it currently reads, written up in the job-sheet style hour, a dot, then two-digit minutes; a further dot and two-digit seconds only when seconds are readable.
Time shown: 5.21
